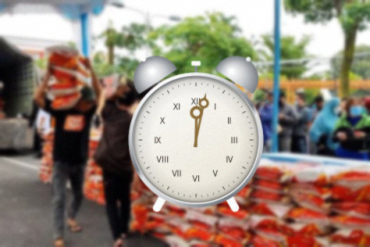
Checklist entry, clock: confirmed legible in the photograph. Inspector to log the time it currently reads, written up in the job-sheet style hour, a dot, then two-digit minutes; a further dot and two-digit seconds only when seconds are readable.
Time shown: 12.02
